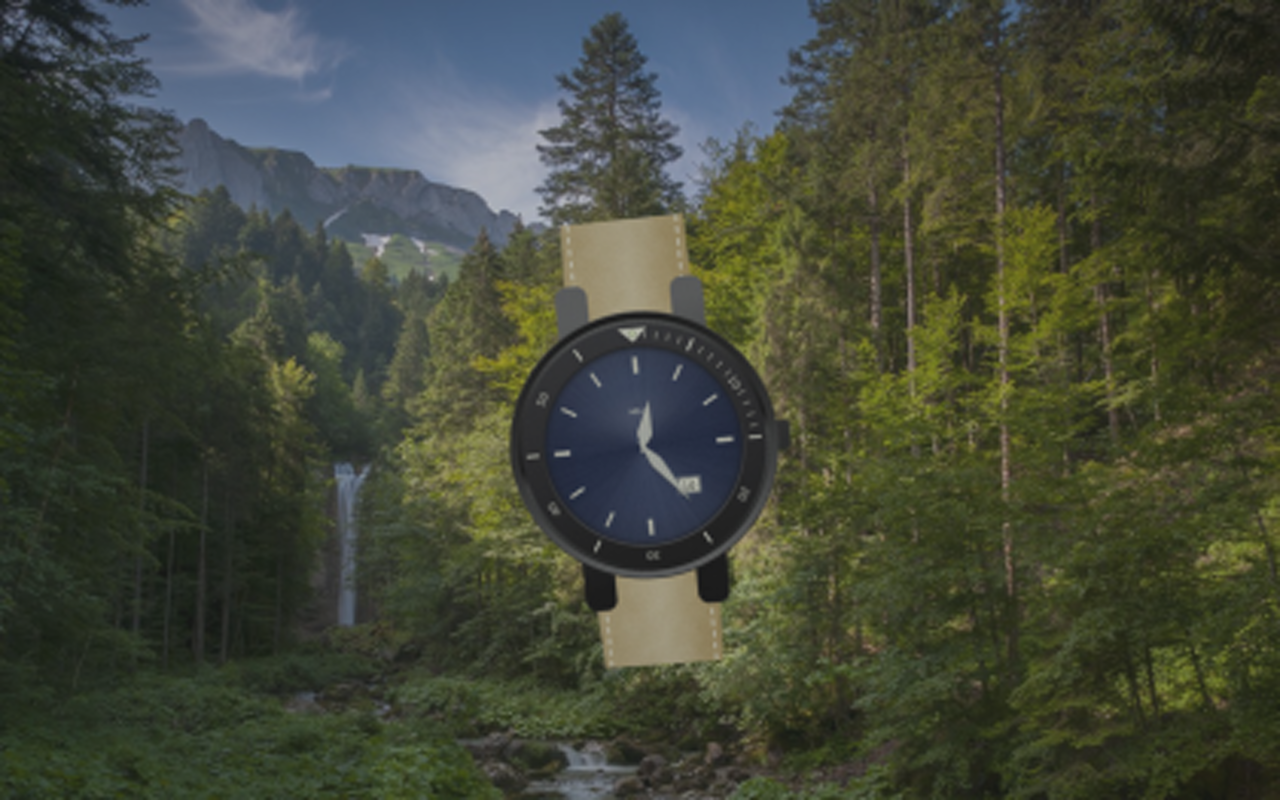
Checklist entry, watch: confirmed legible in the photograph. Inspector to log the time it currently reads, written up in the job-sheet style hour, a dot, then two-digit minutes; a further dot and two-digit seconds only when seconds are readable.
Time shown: 12.24
